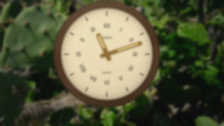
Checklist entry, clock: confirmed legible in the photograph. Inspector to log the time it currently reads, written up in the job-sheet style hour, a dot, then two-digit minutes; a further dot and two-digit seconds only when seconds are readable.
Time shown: 11.12
